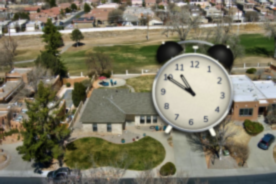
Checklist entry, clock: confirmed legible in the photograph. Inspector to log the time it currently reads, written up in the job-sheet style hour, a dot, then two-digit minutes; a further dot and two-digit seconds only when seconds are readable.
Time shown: 10.50
